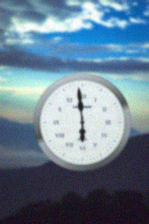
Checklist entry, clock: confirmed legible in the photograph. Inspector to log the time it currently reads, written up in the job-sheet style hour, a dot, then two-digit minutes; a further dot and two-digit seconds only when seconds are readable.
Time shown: 5.59
